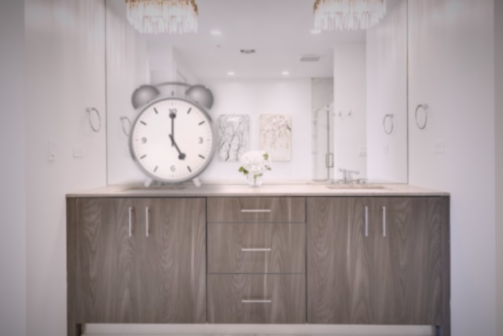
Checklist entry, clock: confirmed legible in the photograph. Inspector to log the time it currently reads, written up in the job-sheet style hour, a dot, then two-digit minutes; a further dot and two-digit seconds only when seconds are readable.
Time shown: 5.00
